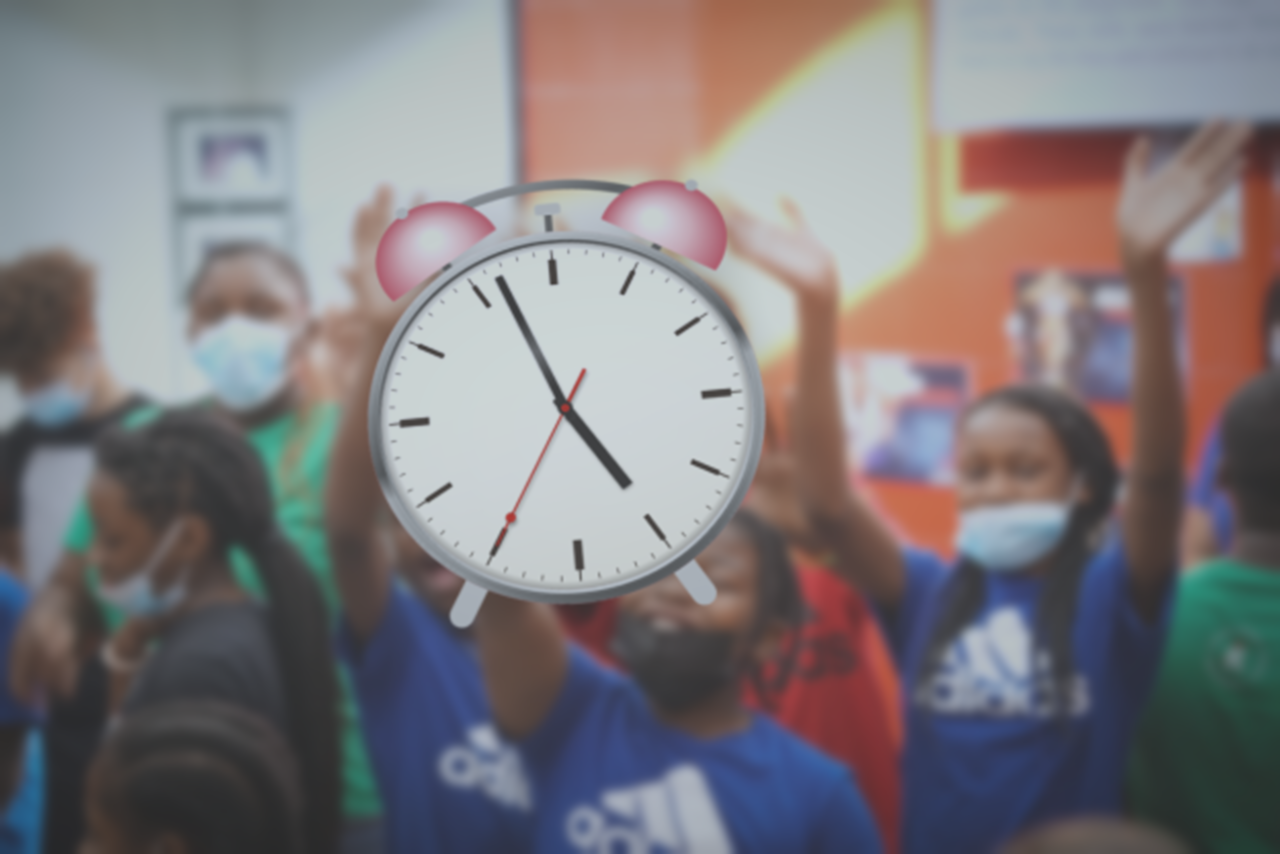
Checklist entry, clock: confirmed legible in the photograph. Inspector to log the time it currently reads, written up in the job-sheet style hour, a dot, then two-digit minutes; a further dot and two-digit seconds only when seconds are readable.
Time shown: 4.56.35
